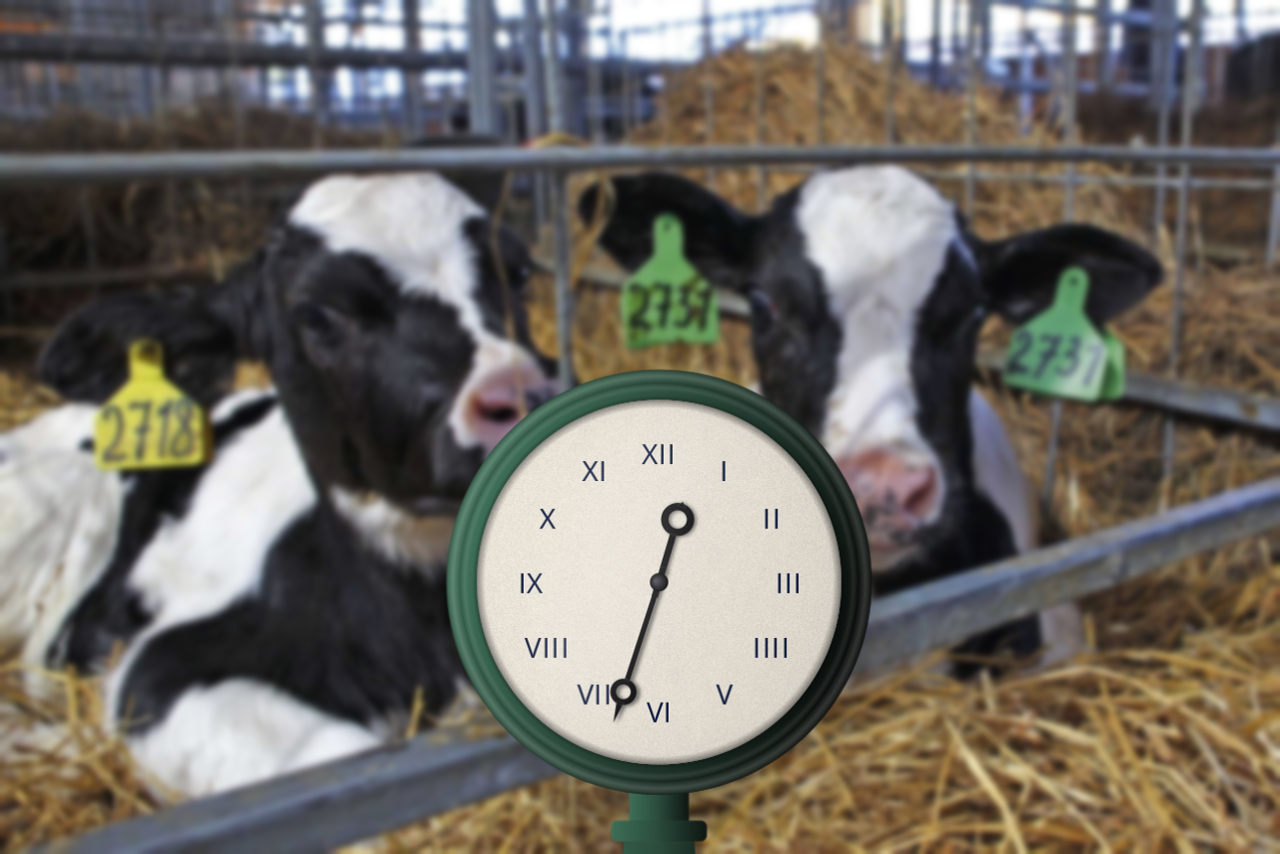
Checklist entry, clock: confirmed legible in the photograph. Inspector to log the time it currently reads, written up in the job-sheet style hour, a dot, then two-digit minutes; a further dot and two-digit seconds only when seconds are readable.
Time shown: 12.33
